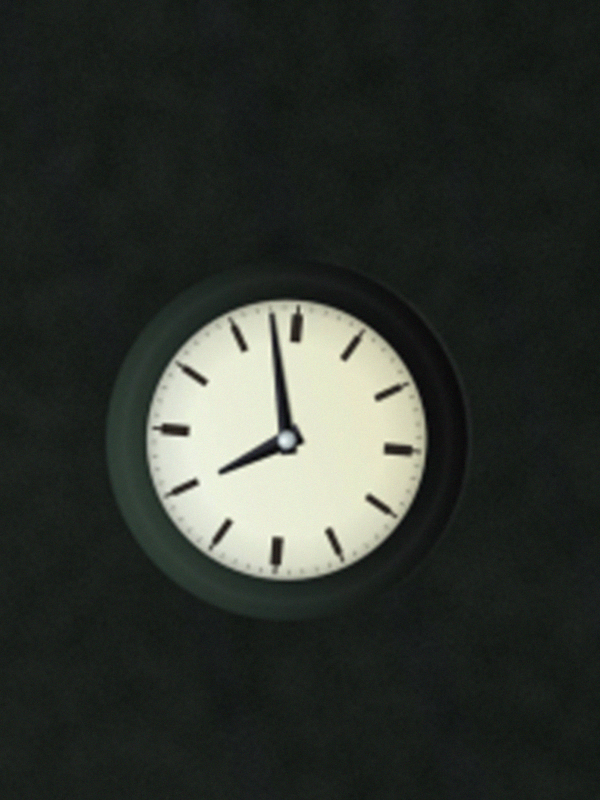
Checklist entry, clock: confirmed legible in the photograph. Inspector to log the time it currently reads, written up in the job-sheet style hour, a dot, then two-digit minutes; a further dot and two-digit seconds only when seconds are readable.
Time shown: 7.58
